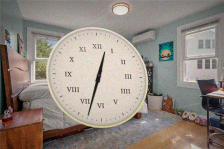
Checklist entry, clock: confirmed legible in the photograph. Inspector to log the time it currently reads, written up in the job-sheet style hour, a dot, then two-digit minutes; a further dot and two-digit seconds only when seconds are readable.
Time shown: 12.33
